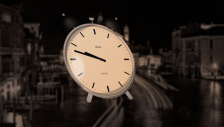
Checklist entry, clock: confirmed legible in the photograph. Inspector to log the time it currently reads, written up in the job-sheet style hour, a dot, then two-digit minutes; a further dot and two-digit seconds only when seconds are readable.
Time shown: 9.48
